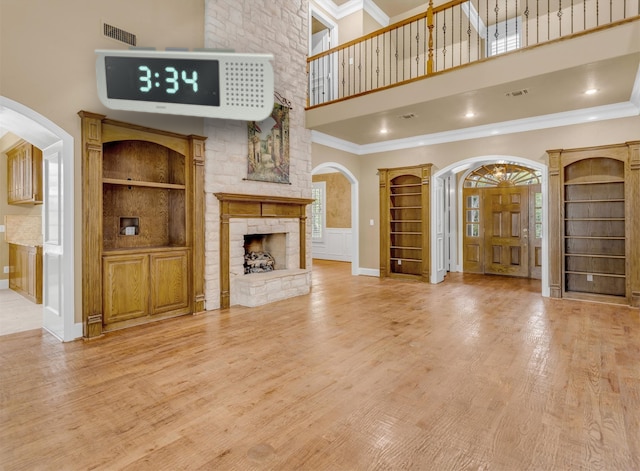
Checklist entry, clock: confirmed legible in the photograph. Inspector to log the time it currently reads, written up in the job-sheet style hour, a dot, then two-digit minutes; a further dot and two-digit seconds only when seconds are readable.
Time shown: 3.34
